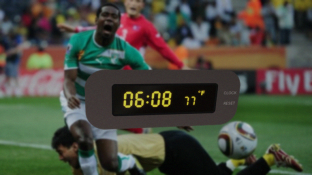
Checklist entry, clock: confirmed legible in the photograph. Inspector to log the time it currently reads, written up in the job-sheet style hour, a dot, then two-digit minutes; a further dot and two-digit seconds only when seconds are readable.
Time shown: 6.08
